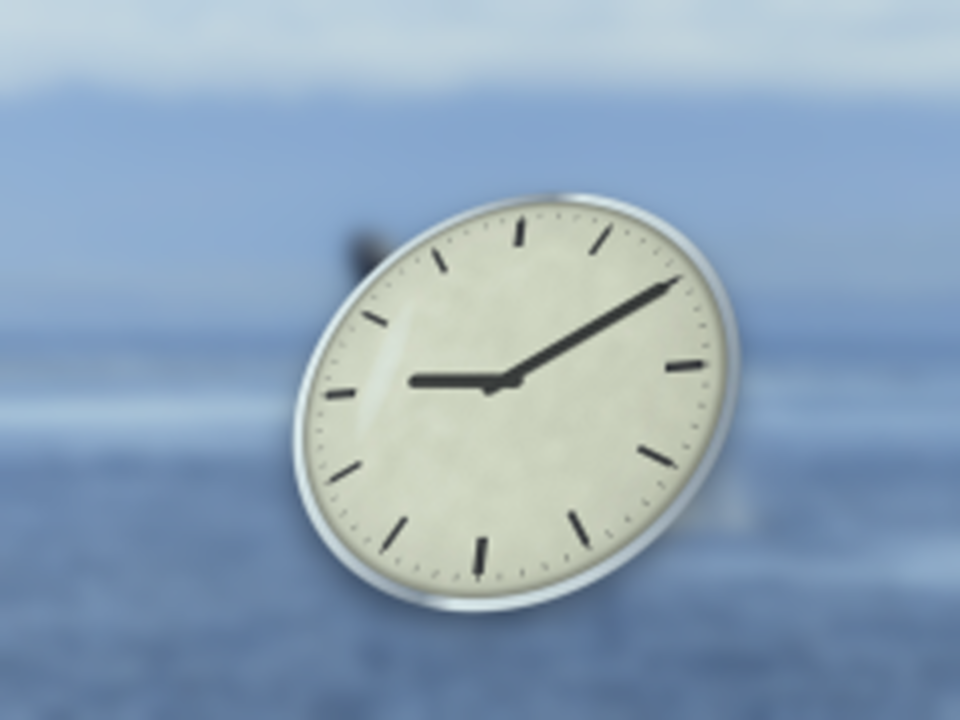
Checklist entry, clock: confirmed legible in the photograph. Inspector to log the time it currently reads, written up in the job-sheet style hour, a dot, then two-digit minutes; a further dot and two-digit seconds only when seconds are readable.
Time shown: 9.10
